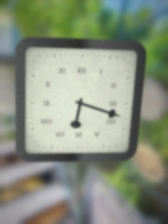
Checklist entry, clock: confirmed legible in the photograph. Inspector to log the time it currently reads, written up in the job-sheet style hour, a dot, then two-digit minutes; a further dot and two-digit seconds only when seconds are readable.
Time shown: 6.18
